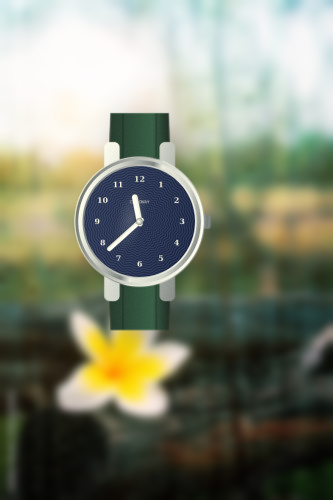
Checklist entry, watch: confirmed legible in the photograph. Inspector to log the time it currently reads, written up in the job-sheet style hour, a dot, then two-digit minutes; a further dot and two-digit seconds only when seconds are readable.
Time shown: 11.38
